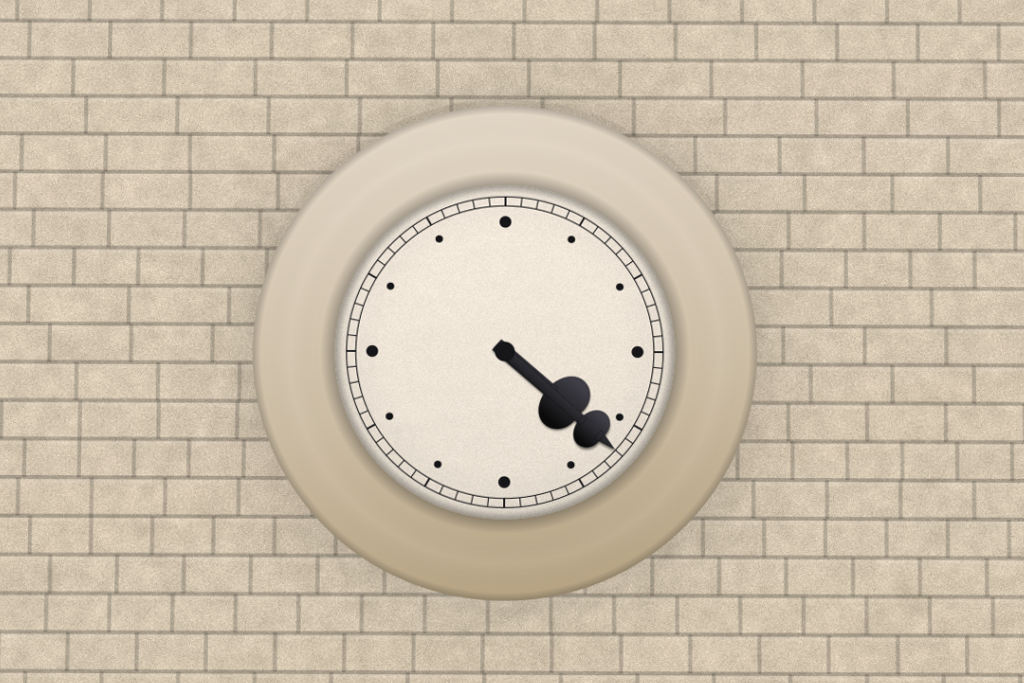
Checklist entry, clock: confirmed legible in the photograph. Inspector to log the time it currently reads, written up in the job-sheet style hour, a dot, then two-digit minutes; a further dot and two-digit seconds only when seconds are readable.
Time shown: 4.22
